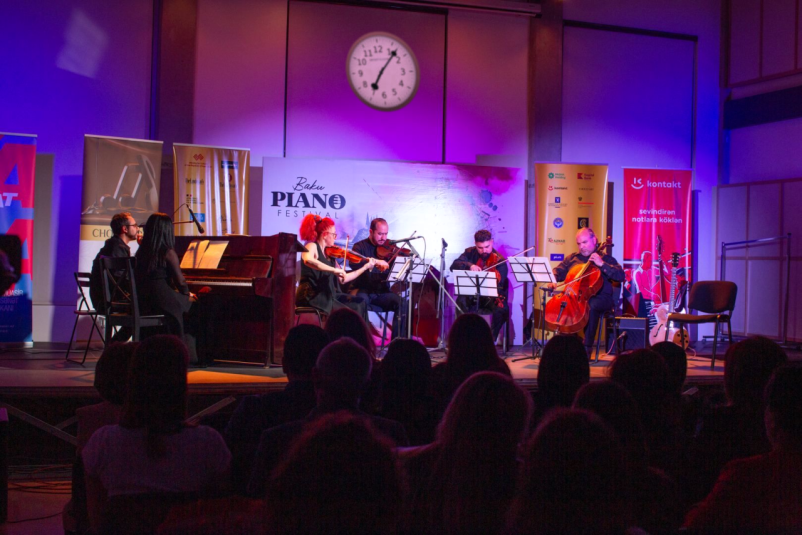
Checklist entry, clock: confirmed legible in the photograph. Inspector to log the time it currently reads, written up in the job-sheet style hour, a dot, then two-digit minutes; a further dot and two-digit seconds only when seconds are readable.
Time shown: 7.07
